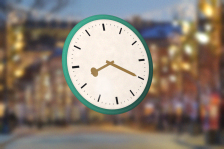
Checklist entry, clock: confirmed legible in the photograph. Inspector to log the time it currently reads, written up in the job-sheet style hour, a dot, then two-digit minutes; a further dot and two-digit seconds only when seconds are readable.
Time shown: 8.20
